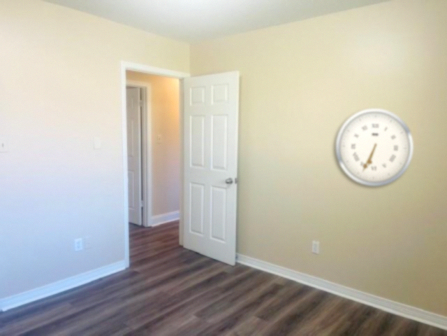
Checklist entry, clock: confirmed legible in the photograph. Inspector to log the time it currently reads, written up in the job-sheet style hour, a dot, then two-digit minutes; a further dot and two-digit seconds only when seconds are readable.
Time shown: 6.34
